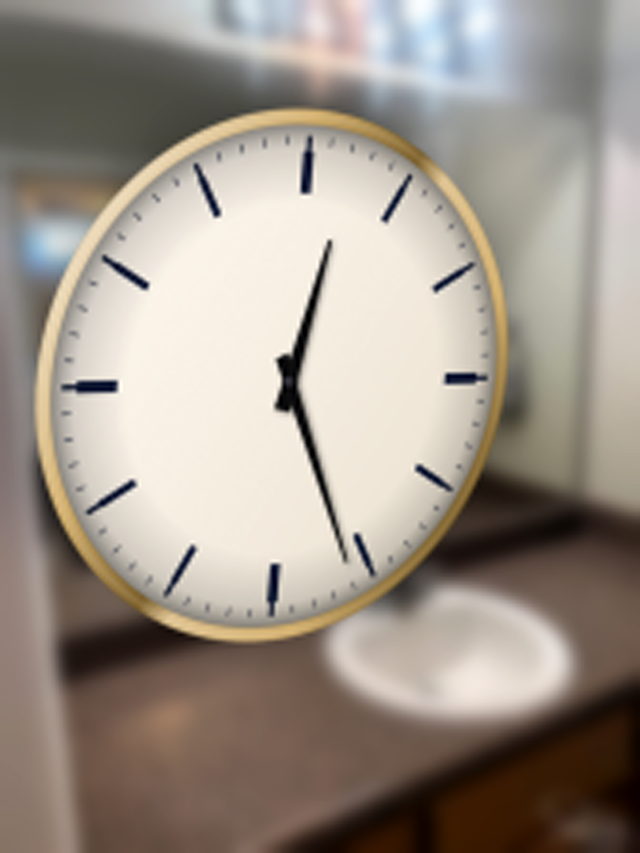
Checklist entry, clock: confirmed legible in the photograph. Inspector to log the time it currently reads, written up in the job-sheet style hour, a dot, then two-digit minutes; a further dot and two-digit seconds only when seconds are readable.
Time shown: 12.26
